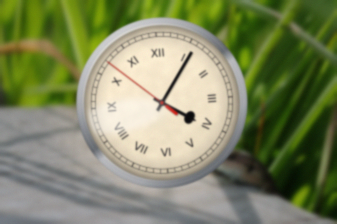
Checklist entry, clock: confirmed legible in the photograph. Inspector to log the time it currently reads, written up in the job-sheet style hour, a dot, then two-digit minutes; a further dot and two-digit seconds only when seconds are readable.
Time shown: 4.05.52
